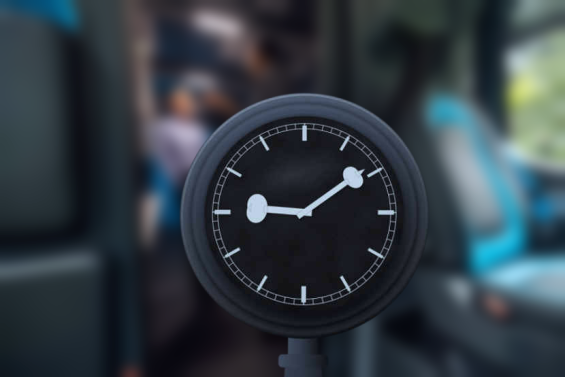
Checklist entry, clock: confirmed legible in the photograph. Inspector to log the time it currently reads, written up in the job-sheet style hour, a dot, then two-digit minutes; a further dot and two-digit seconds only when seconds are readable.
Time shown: 9.09
